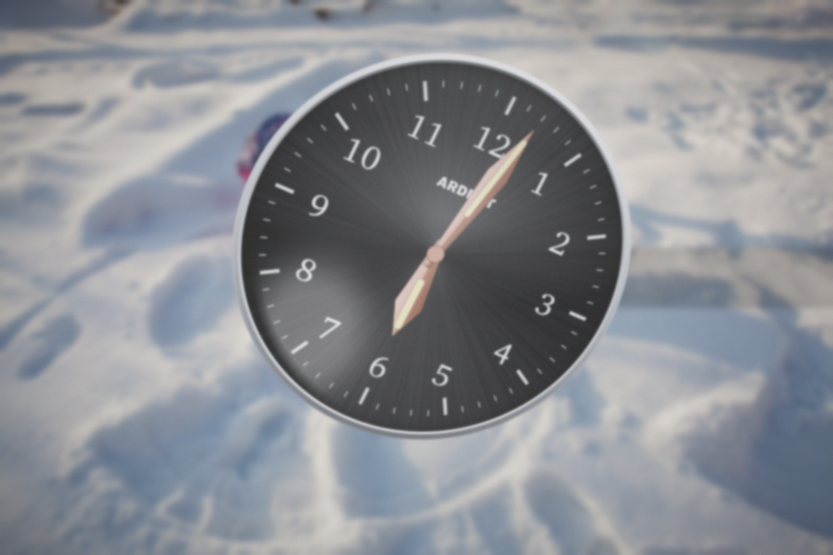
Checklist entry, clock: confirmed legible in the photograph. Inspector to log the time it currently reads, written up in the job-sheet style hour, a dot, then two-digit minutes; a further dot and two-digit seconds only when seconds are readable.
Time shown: 6.02
